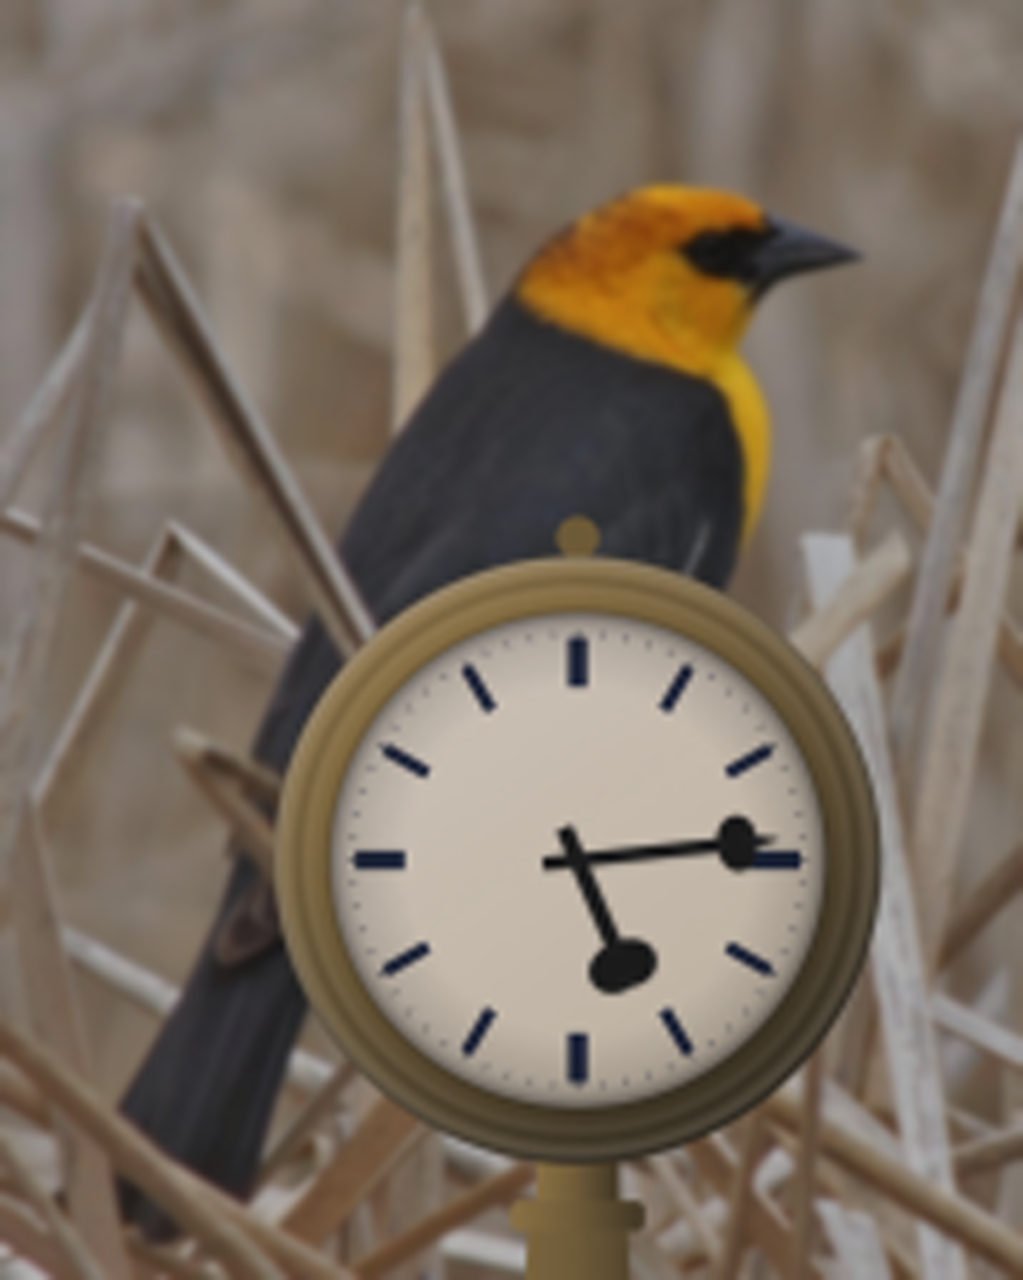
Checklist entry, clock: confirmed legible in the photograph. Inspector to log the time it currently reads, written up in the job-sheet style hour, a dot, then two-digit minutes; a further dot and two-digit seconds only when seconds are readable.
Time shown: 5.14
